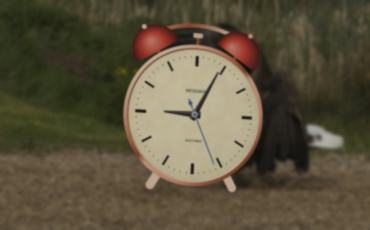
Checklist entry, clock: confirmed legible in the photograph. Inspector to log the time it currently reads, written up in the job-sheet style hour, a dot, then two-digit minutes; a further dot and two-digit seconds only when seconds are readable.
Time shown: 9.04.26
